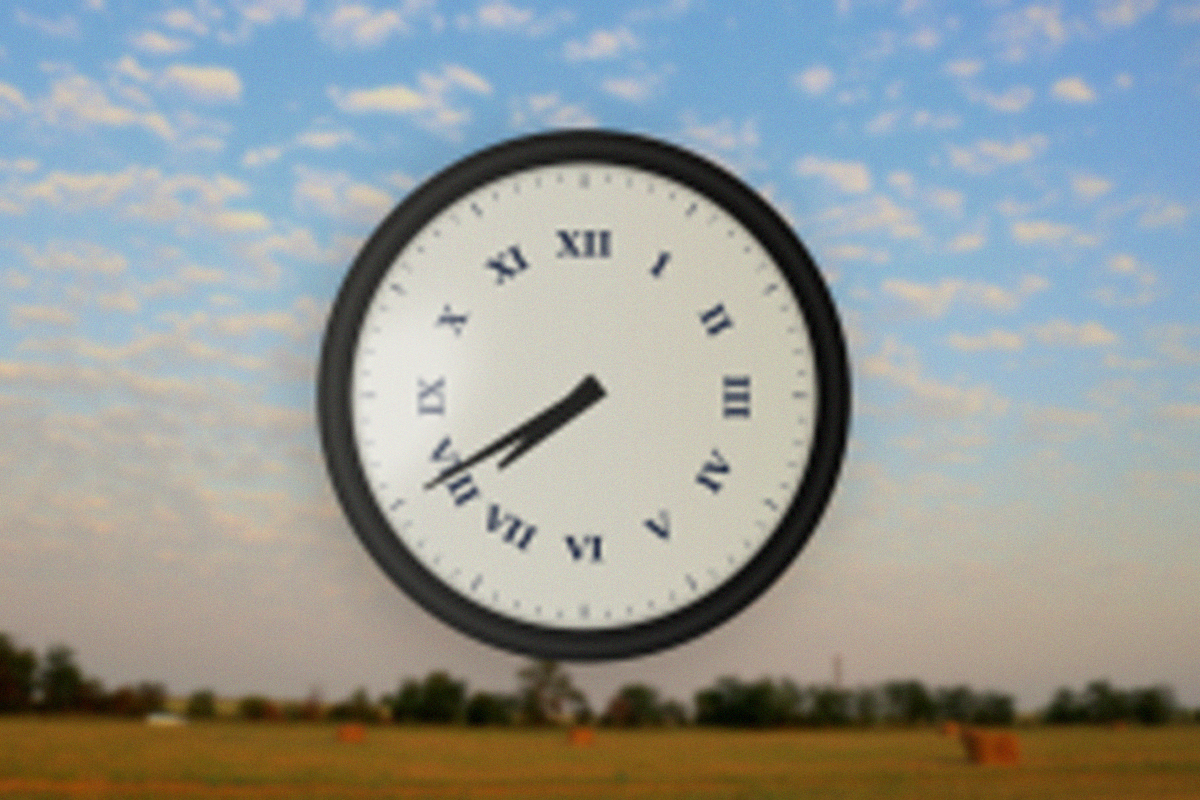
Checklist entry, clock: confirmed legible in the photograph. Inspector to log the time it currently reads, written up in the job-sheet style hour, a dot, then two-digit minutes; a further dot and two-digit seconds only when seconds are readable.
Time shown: 7.40
